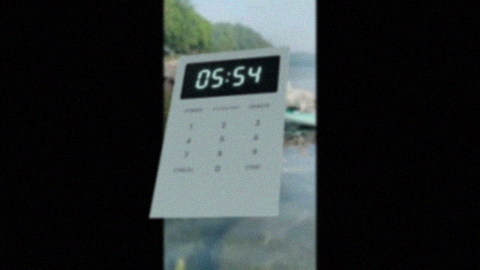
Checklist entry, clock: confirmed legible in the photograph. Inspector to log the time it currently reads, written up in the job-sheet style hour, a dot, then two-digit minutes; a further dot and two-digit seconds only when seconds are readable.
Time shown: 5.54
